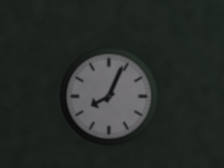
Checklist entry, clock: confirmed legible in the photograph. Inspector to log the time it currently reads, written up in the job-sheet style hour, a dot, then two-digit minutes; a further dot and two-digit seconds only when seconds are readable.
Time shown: 8.04
